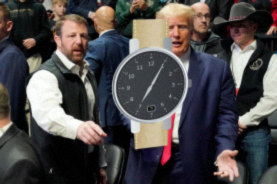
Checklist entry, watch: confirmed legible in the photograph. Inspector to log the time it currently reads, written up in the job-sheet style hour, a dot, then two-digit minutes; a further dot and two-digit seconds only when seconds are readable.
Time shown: 7.05
